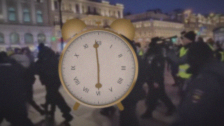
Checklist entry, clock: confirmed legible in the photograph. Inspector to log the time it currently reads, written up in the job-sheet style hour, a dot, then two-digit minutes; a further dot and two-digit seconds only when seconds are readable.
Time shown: 5.59
